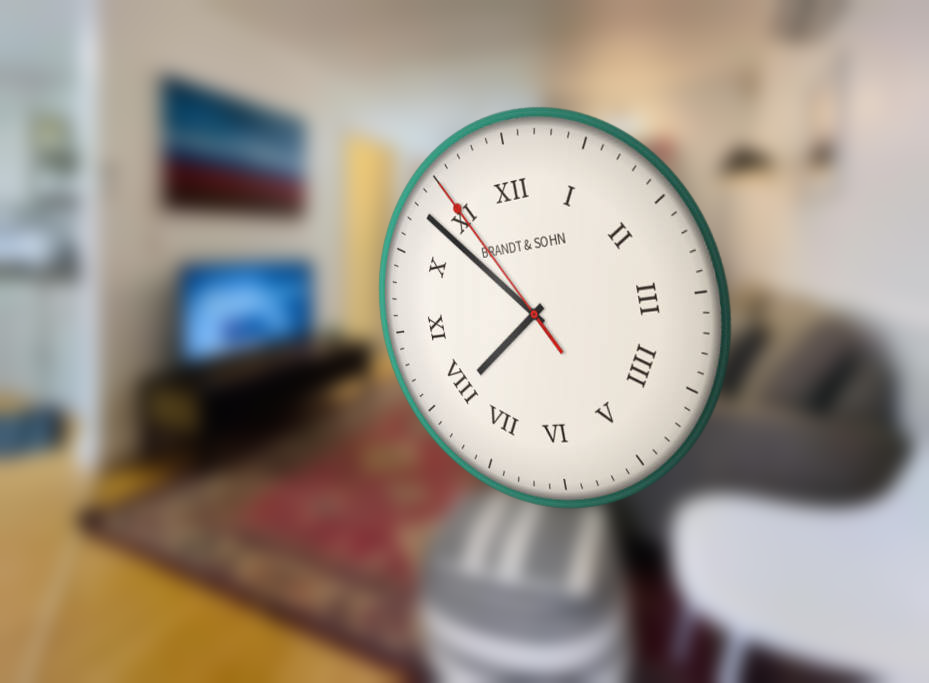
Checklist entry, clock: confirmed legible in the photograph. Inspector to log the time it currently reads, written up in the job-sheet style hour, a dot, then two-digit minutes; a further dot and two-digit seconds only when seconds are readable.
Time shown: 7.52.55
